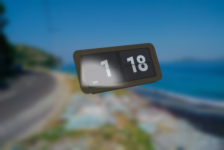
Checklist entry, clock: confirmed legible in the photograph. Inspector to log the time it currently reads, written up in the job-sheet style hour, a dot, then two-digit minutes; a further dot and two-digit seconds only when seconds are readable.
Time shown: 1.18
